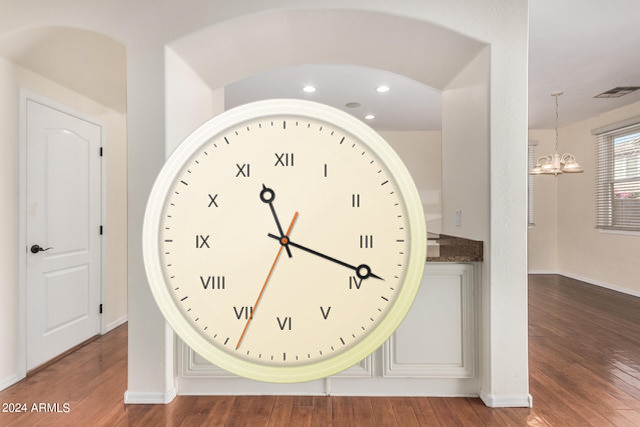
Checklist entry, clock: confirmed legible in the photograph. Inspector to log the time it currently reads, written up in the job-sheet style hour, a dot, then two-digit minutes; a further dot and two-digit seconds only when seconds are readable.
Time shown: 11.18.34
